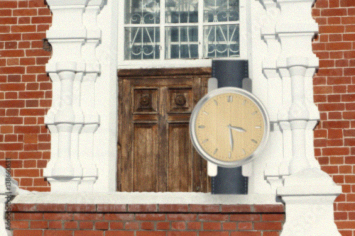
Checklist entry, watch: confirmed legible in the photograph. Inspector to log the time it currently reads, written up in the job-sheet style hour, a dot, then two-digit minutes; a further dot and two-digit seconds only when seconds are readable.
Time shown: 3.29
